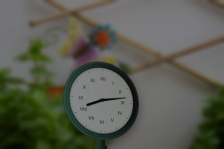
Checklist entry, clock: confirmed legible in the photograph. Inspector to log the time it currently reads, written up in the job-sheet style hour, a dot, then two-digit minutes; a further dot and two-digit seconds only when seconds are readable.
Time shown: 8.13
